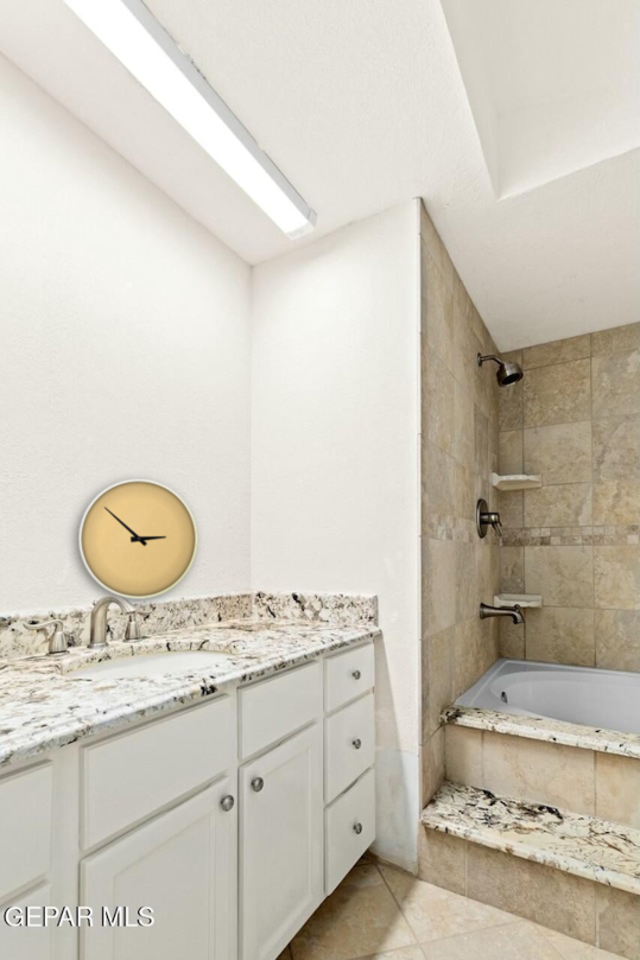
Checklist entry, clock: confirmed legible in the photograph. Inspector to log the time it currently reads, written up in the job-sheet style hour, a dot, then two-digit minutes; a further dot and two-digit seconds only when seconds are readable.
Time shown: 2.52
